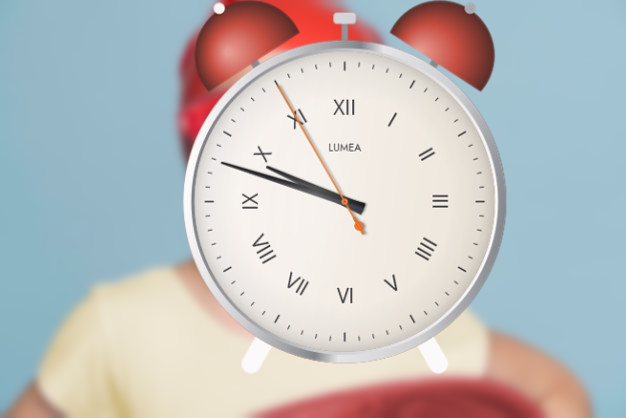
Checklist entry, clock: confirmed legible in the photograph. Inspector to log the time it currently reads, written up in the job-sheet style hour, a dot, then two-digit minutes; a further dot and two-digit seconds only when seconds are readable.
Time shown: 9.47.55
